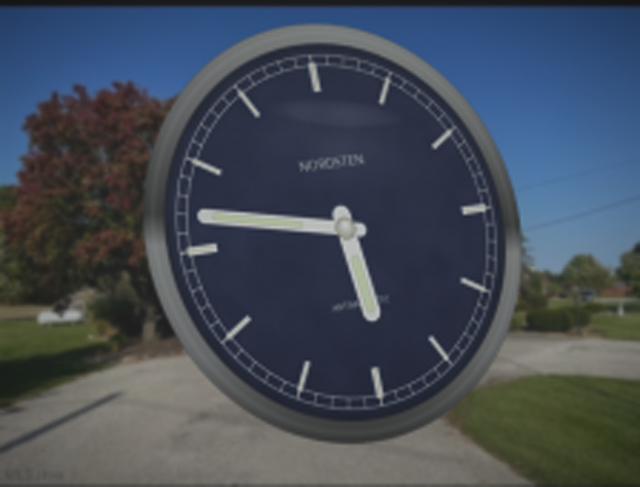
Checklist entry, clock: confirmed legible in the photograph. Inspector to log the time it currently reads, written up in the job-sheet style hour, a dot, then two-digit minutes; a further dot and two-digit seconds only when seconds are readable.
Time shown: 5.47
